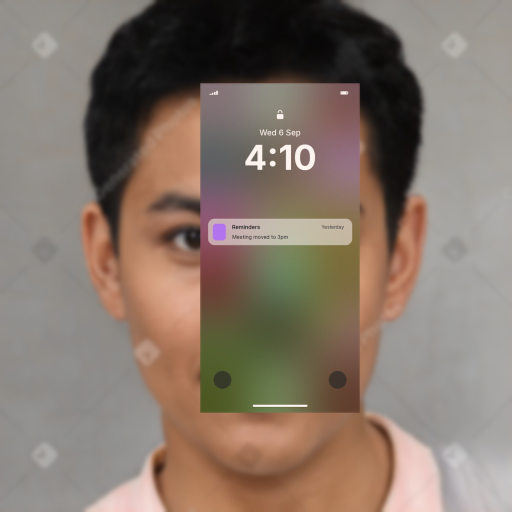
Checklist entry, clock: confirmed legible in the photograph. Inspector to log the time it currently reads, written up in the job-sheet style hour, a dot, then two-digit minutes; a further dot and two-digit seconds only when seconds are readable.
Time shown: 4.10
